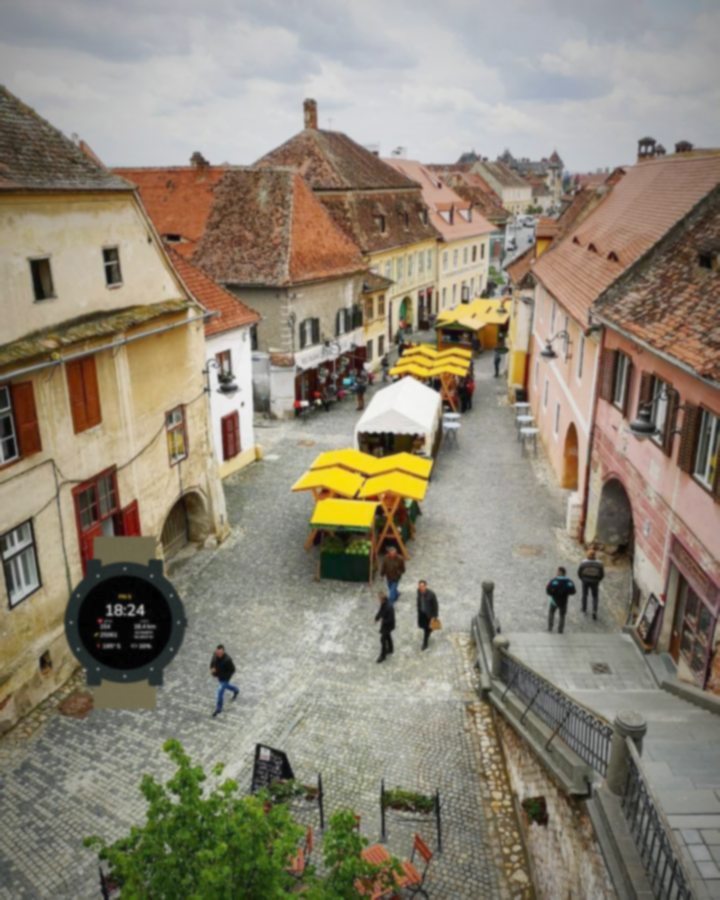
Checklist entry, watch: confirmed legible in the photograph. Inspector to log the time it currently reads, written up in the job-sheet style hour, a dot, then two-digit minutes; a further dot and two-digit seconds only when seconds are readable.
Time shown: 18.24
